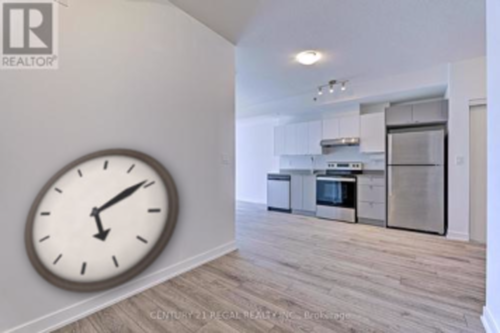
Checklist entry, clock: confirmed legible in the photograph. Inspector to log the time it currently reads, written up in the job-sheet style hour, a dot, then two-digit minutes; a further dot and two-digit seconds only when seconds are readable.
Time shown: 5.09
